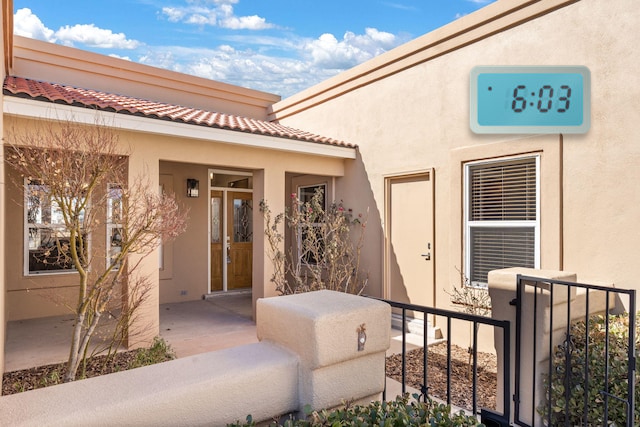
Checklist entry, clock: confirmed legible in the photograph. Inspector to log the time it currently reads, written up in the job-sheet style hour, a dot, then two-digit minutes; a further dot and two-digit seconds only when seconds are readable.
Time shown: 6.03
